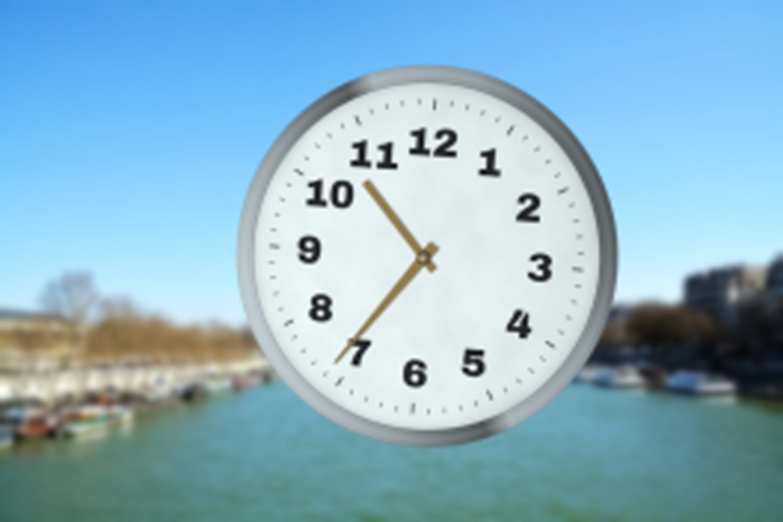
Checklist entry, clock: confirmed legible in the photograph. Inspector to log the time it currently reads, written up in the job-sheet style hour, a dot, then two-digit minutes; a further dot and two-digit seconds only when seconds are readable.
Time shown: 10.36
